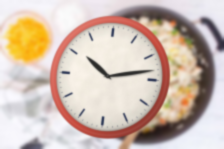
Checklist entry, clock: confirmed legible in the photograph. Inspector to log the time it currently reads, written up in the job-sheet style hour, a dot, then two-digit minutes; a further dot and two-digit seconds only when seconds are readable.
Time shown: 10.13
